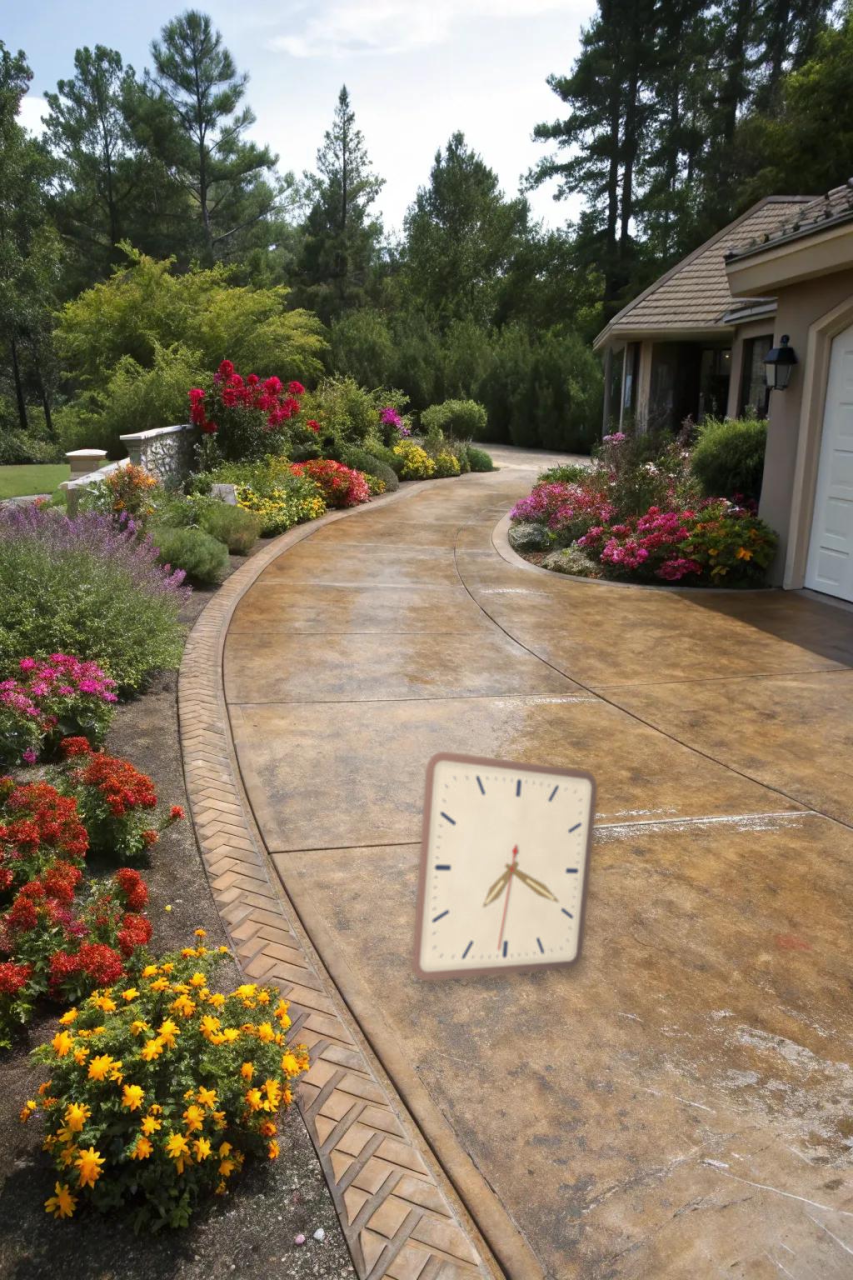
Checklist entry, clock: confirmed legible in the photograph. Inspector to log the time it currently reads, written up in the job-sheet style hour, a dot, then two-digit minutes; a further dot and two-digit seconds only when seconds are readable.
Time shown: 7.19.31
